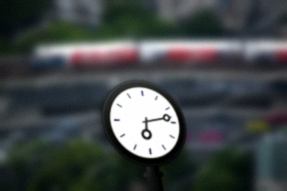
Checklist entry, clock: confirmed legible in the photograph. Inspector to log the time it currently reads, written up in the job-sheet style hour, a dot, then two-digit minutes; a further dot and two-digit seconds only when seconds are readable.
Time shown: 6.13
